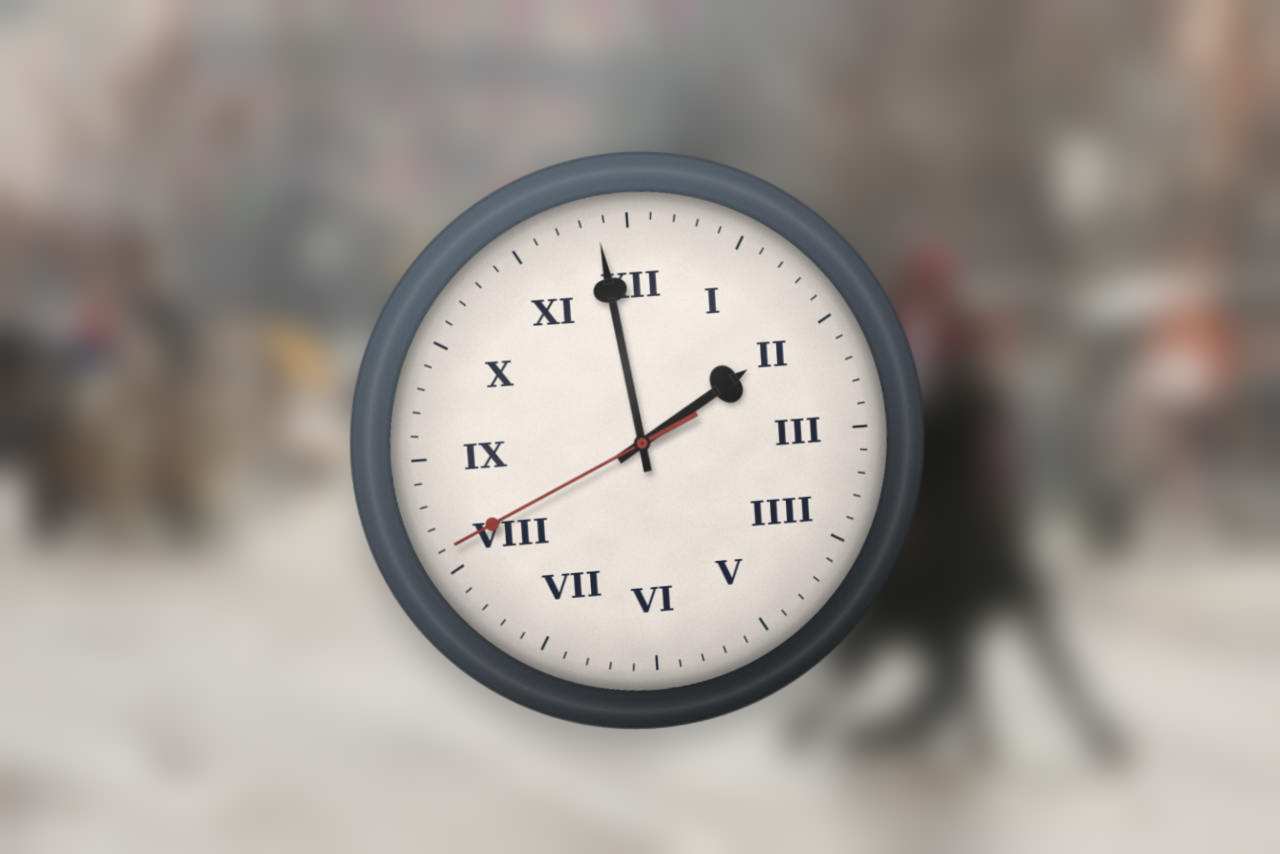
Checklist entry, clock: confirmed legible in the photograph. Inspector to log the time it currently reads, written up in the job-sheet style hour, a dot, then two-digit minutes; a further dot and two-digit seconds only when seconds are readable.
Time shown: 1.58.41
